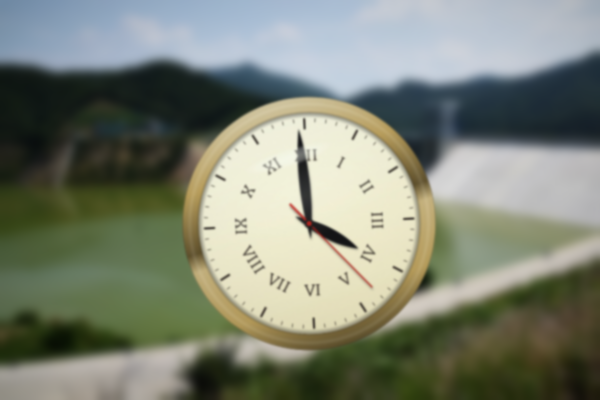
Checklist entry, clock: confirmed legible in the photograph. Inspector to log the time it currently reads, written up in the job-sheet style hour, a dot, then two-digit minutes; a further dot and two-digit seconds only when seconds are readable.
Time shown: 3.59.23
